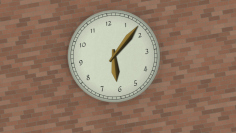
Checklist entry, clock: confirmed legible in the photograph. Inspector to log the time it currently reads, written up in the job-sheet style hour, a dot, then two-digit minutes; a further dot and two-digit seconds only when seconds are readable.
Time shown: 6.08
